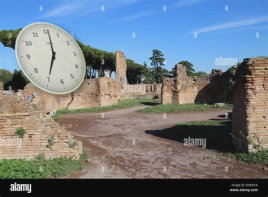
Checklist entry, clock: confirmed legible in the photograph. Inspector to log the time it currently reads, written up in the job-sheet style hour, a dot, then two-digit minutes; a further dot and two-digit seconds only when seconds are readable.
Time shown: 7.01
